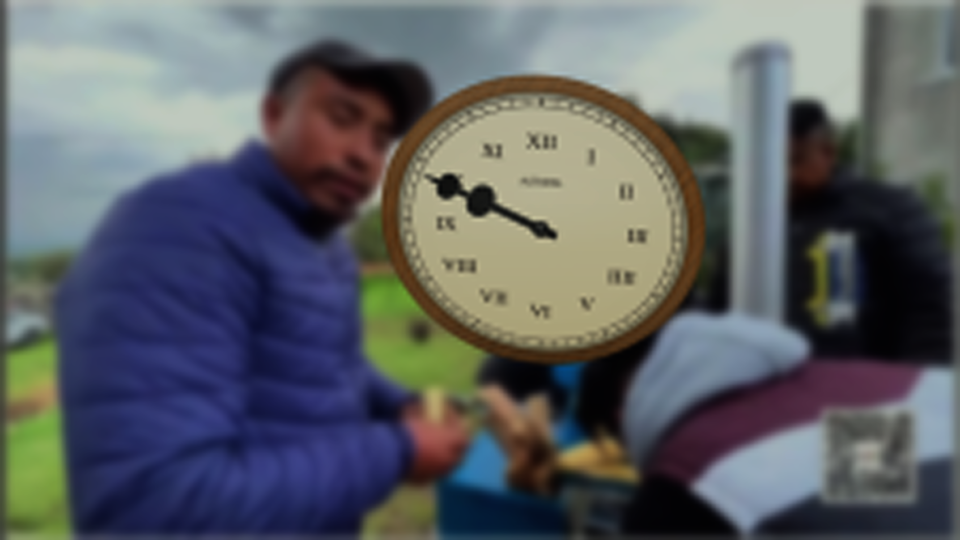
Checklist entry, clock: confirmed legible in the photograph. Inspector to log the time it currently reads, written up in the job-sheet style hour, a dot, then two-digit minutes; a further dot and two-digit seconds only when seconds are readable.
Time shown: 9.49
